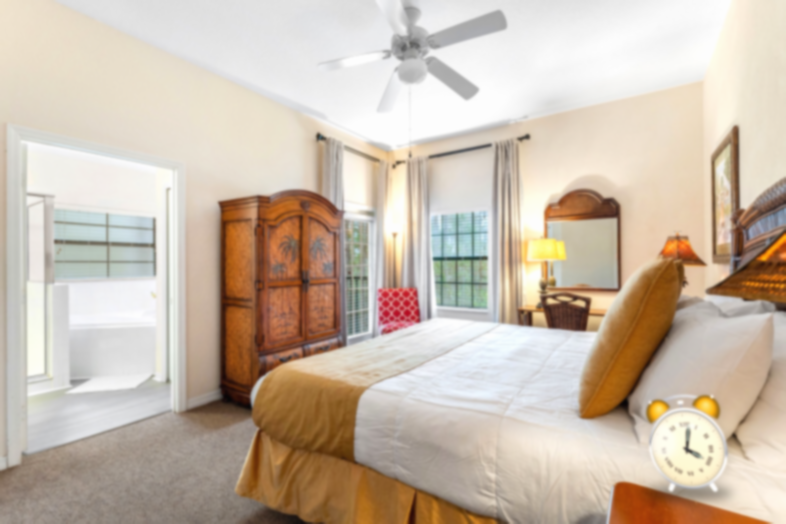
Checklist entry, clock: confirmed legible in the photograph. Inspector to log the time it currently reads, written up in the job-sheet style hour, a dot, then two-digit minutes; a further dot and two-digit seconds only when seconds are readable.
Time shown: 4.02
